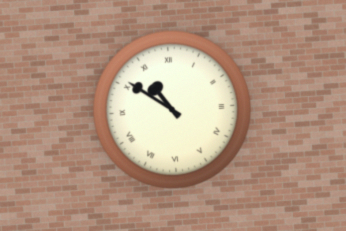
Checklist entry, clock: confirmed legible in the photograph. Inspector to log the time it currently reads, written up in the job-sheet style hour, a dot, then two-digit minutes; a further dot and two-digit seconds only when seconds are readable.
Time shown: 10.51
